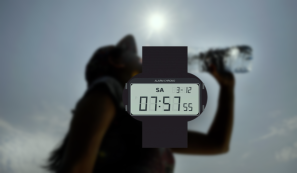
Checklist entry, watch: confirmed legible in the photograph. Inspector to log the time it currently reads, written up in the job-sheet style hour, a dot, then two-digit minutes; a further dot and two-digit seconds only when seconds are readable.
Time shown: 7.57.55
